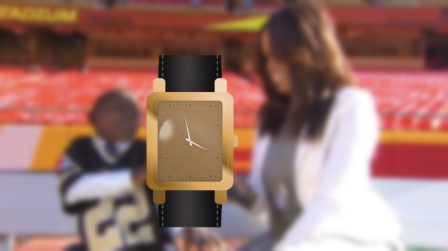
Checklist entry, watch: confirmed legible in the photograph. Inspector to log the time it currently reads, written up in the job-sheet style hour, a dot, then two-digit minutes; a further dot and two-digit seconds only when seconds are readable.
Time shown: 3.58
